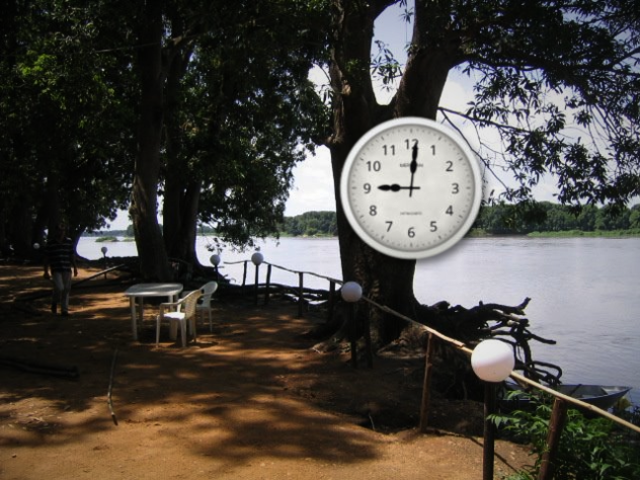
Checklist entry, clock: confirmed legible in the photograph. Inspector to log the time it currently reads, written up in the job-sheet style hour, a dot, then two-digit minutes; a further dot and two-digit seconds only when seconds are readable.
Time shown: 9.01
